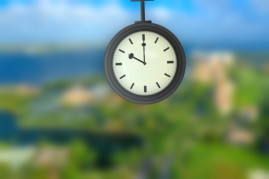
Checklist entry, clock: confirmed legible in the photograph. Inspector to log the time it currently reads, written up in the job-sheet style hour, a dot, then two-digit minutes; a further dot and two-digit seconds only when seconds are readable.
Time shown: 10.00
